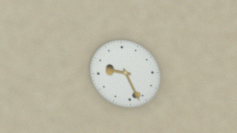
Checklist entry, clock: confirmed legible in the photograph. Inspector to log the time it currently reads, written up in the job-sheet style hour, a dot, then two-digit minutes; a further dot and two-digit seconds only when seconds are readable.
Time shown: 9.27
